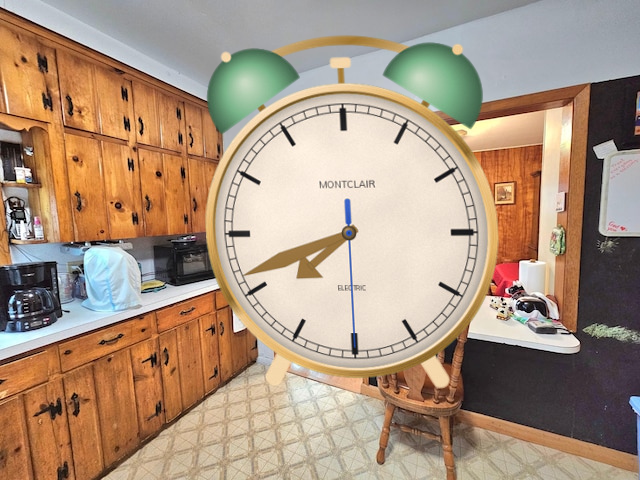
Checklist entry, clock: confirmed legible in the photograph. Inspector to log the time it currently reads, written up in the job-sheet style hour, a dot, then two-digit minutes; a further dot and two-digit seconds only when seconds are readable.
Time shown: 7.41.30
